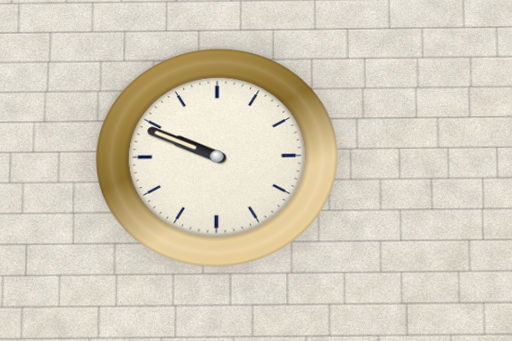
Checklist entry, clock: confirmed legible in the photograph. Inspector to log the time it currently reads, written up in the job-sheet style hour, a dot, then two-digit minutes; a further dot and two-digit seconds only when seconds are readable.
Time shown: 9.49
